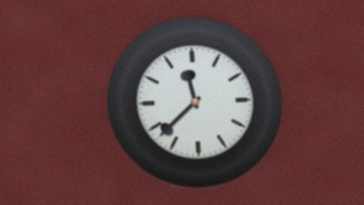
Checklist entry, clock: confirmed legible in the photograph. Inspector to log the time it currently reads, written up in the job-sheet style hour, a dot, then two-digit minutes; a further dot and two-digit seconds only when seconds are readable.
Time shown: 11.38
